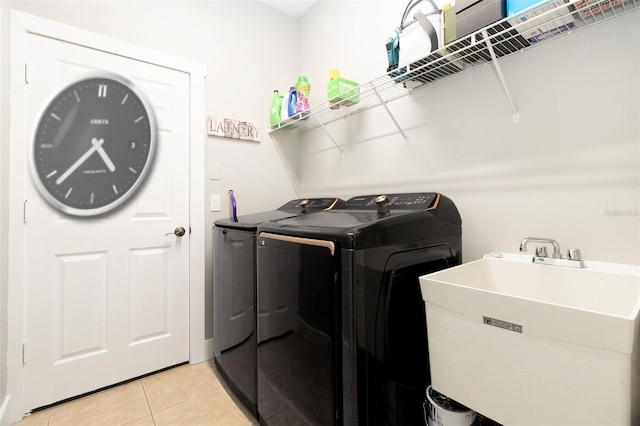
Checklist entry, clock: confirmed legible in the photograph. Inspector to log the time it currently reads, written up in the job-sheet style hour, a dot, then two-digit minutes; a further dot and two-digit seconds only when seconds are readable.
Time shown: 4.38
